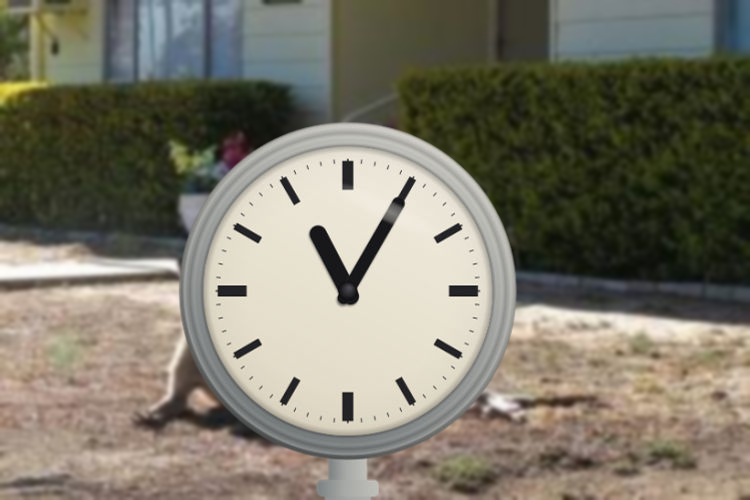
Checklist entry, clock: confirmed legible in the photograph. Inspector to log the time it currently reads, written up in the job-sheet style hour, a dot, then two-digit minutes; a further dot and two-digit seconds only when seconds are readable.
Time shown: 11.05
